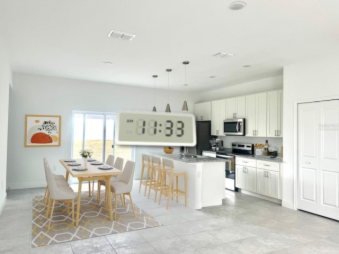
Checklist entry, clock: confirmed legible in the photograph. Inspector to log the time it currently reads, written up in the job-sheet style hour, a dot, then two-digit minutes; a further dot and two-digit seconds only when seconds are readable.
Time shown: 11.33
